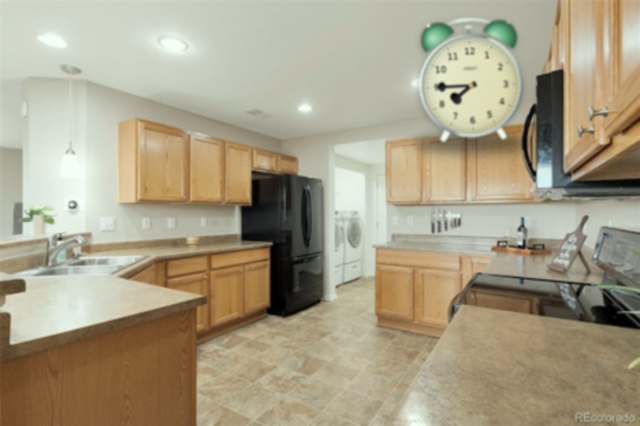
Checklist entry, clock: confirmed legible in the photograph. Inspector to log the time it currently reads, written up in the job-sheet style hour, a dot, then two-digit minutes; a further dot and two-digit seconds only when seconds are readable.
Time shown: 7.45
